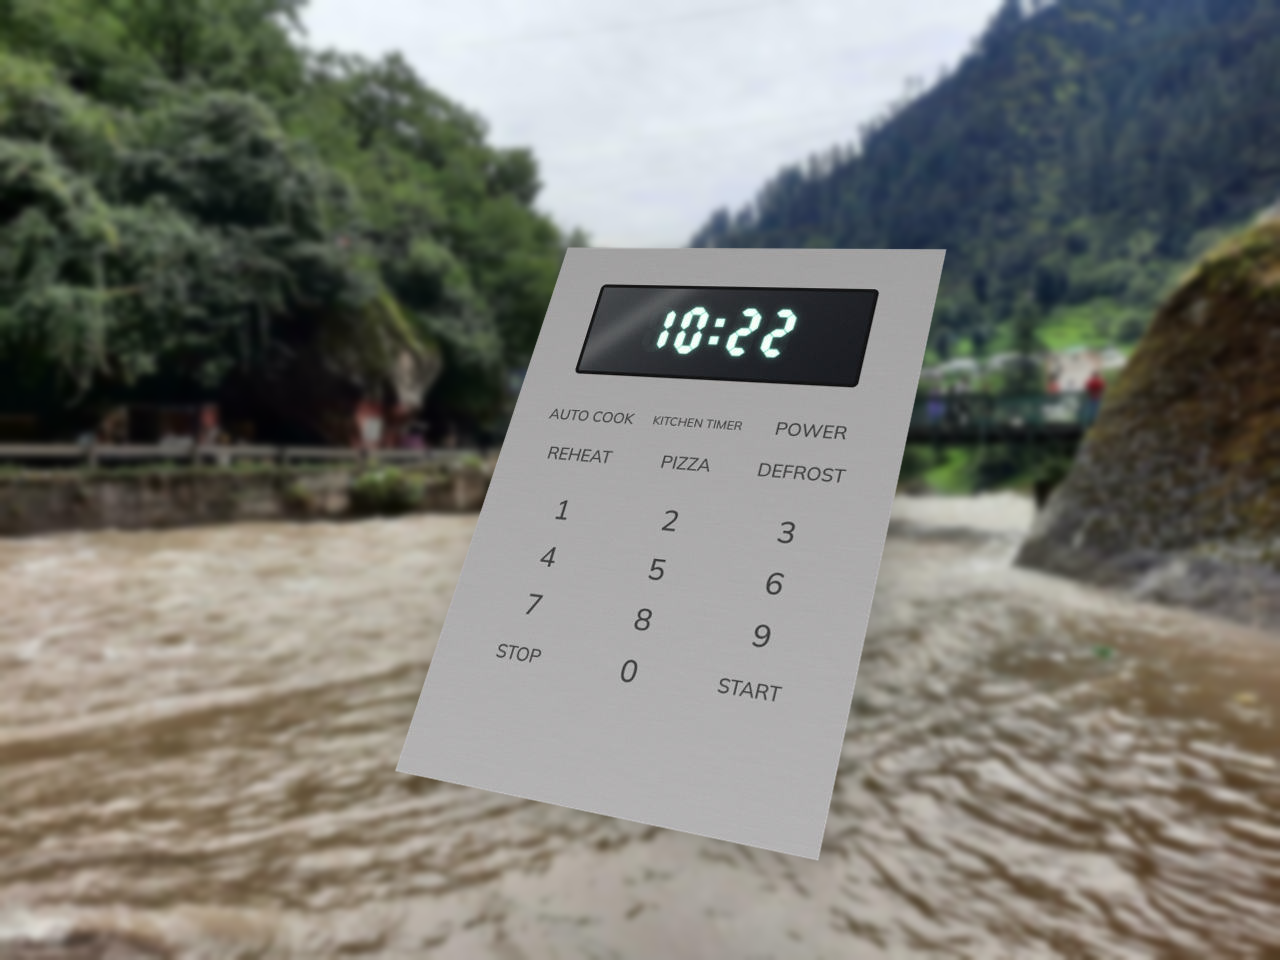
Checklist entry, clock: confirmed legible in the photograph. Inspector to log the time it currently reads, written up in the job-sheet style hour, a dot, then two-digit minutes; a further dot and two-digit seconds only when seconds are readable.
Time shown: 10.22
